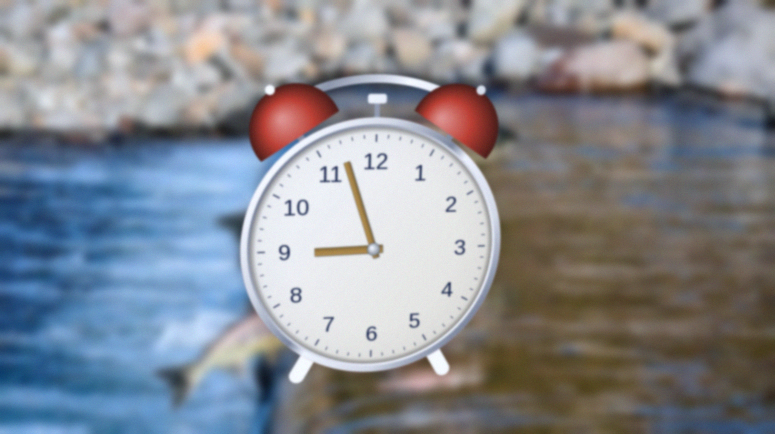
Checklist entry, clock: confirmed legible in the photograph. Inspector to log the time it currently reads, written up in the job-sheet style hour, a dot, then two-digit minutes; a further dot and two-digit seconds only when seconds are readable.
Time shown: 8.57
